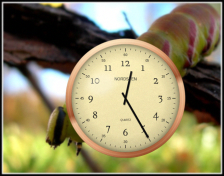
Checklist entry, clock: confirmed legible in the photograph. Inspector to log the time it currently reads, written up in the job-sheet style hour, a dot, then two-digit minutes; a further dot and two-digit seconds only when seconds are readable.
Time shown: 12.25
